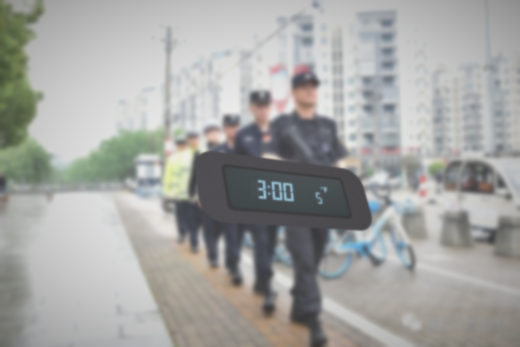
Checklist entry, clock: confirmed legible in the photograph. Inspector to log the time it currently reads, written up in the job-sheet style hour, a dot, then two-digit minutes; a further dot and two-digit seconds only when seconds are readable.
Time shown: 3.00
